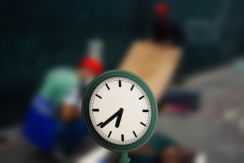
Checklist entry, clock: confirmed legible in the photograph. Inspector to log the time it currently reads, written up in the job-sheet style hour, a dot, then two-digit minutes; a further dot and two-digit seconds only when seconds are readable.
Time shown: 6.39
